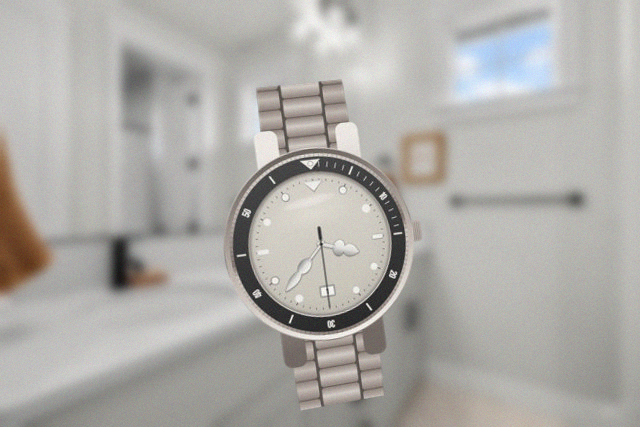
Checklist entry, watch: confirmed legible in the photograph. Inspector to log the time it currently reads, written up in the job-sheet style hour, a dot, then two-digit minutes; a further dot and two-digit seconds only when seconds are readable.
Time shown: 3.37.30
